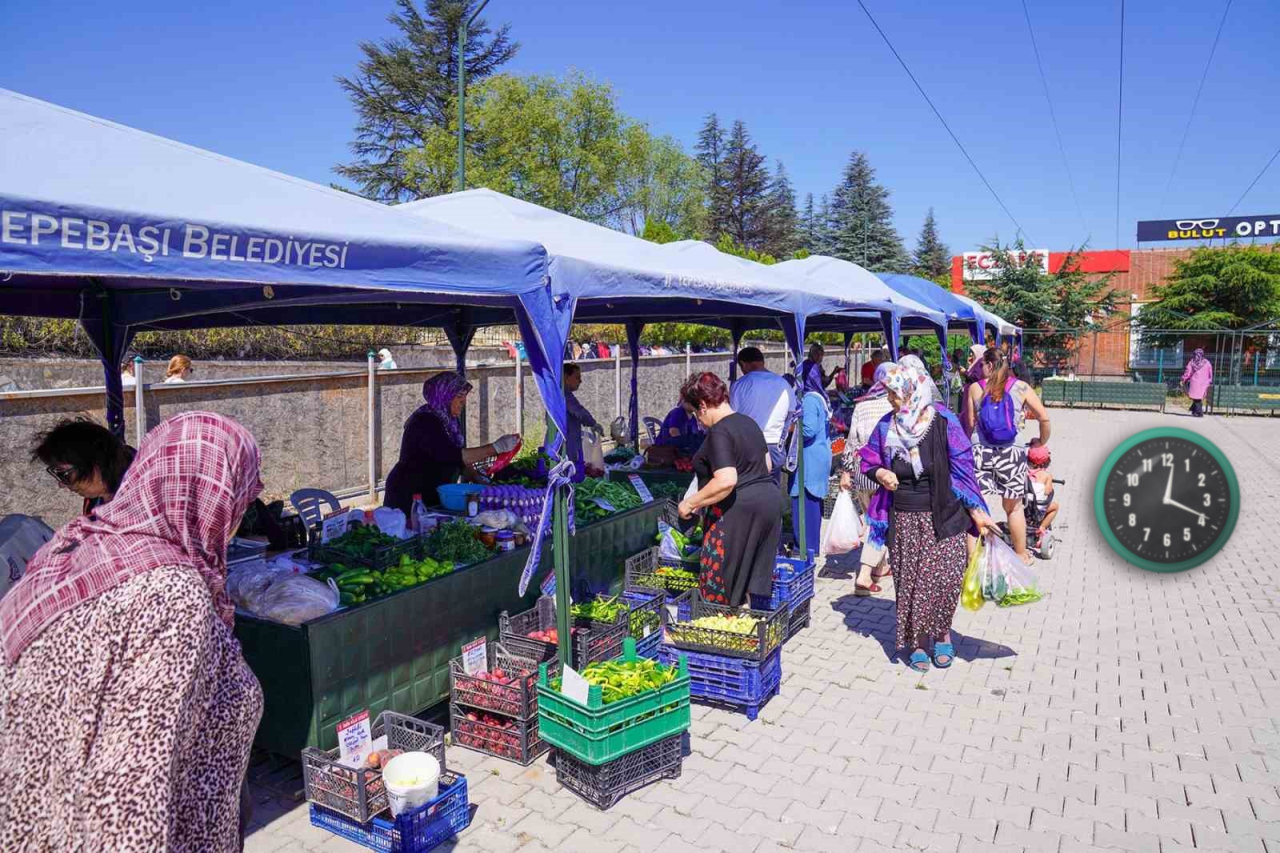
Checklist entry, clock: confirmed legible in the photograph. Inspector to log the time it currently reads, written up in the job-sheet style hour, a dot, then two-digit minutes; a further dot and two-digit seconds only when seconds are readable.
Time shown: 12.19
